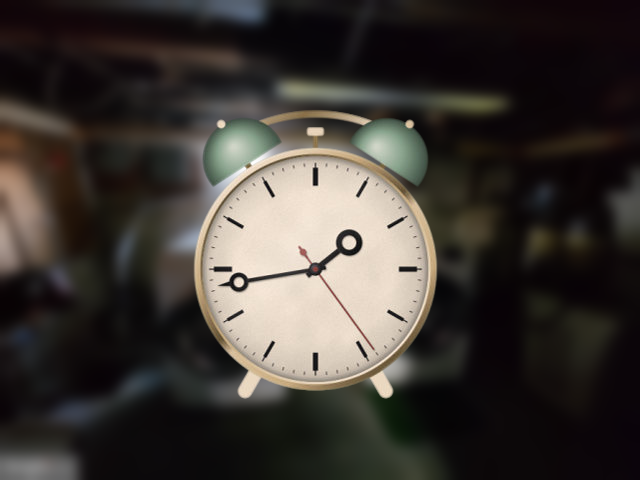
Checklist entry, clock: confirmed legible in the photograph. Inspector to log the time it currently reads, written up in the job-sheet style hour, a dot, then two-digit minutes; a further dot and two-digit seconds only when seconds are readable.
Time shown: 1.43.24
